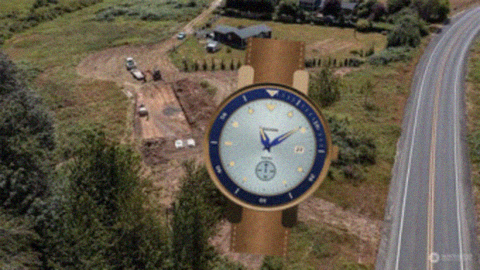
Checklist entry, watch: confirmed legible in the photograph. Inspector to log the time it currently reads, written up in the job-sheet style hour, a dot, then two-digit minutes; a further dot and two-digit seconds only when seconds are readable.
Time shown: 11.09
